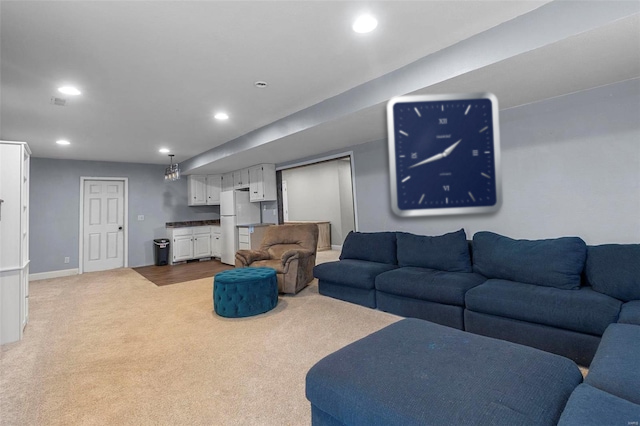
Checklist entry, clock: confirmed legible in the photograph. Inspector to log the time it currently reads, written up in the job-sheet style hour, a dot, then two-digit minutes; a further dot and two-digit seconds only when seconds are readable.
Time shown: 1.42
